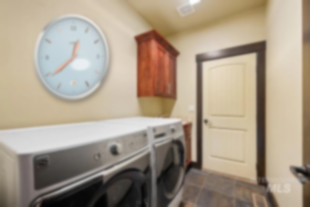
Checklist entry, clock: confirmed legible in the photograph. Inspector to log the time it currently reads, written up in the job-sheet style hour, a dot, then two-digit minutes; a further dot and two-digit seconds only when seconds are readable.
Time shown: 12.39
